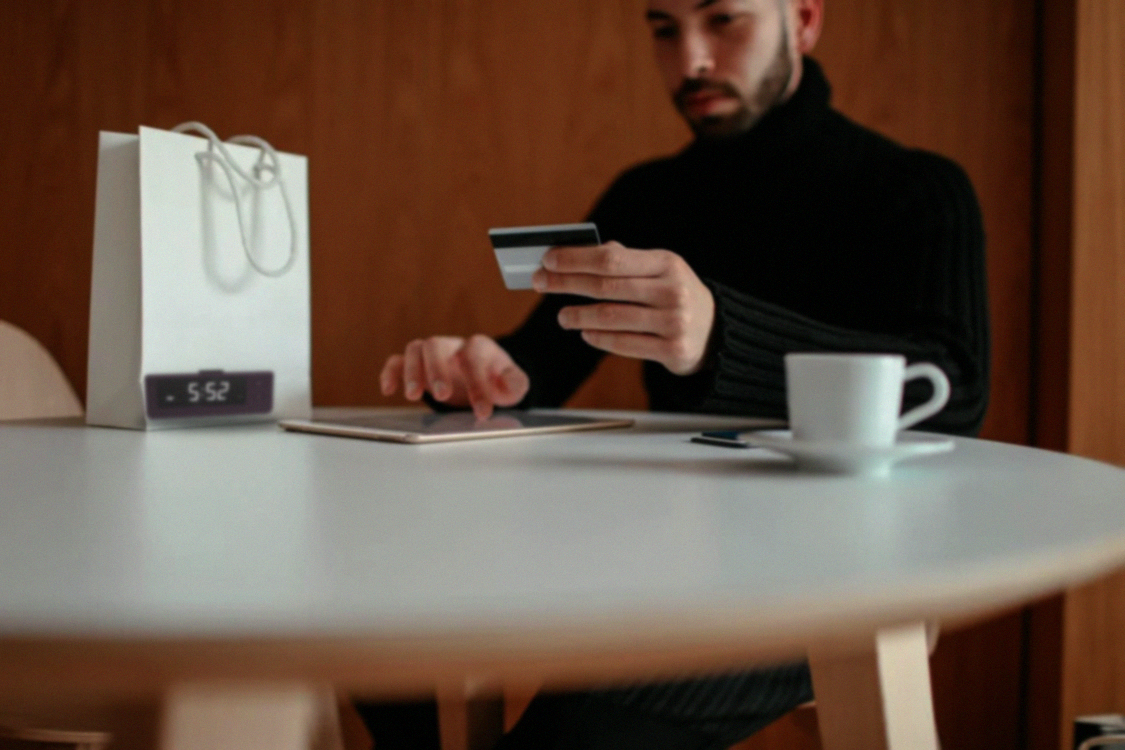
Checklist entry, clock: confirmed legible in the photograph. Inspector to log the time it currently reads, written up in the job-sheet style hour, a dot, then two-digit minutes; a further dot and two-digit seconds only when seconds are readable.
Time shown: 5.52
